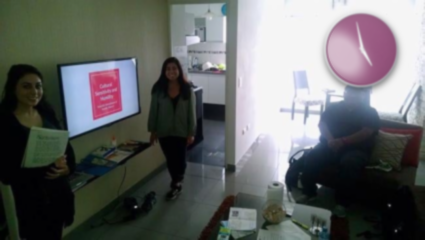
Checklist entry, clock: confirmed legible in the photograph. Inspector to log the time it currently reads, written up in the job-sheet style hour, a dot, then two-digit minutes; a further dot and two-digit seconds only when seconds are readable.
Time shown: 4.58
